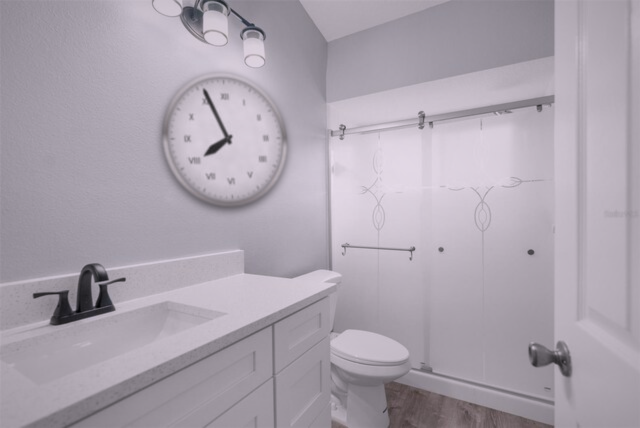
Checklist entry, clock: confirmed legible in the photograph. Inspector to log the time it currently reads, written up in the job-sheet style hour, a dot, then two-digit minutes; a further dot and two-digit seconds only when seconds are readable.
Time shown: 7.56
